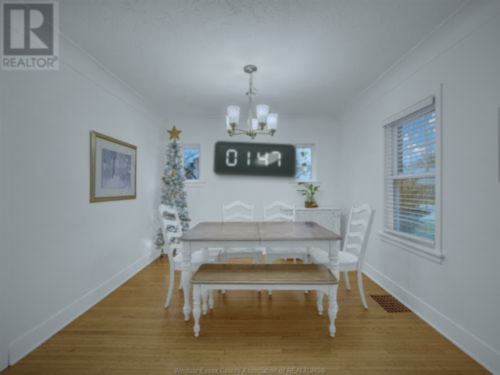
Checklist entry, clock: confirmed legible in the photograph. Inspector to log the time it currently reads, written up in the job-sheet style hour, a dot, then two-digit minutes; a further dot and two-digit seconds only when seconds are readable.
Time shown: 1.47
